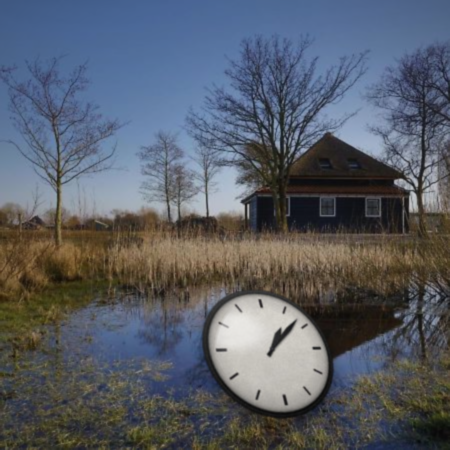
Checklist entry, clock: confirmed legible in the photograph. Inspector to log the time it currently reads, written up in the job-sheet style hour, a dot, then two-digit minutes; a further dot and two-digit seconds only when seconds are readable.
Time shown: 1.08
